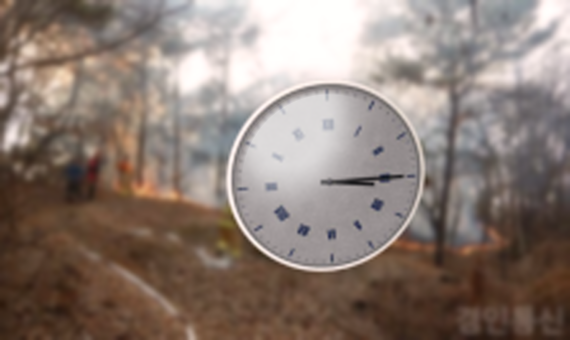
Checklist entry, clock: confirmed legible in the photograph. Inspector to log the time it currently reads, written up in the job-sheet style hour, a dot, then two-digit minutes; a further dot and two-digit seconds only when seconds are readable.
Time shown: 3.15
